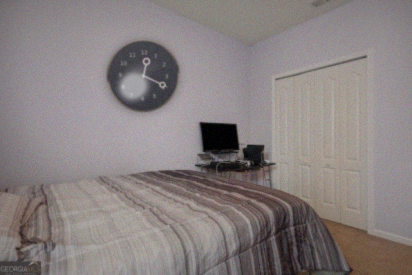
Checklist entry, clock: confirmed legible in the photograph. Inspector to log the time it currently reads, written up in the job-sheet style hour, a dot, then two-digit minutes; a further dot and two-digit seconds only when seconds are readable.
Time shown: 12.19
